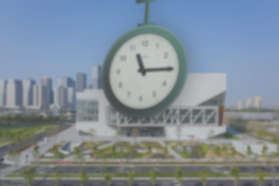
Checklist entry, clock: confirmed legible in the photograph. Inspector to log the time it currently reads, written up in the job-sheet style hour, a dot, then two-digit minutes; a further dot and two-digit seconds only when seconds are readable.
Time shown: 11.15
